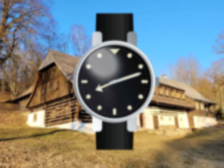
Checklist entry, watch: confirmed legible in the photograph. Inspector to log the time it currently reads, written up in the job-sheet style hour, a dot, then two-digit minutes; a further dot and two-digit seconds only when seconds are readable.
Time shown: 8.12
